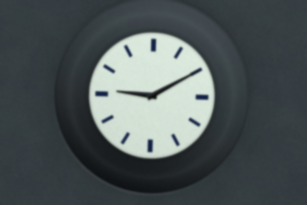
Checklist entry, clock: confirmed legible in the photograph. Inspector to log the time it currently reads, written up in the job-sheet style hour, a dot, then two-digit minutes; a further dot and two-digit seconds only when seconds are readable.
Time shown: 9.10
